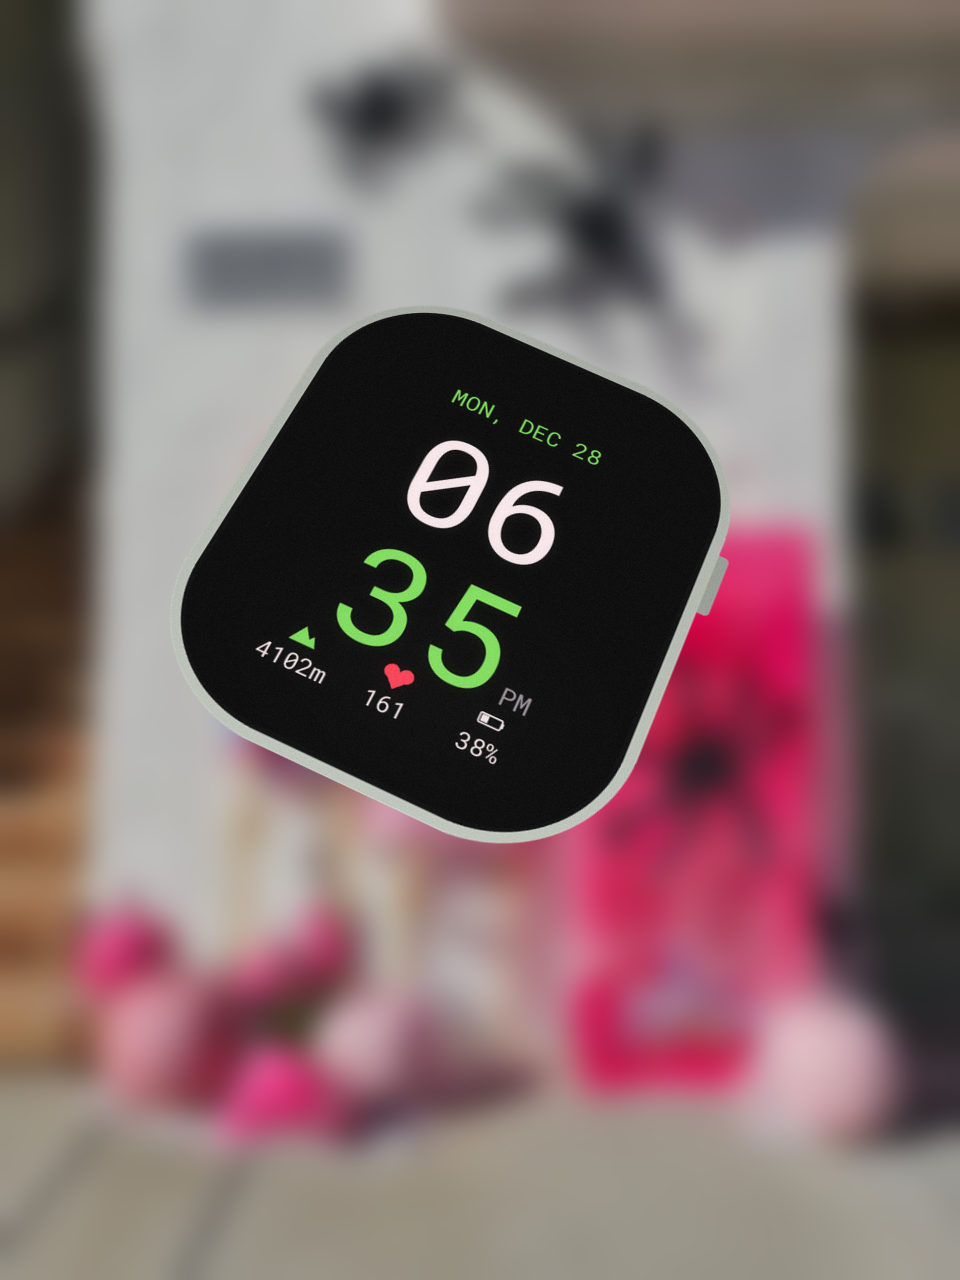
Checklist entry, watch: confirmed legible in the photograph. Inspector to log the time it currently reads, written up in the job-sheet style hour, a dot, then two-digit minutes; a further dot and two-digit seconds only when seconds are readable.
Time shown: 6.35
